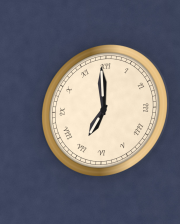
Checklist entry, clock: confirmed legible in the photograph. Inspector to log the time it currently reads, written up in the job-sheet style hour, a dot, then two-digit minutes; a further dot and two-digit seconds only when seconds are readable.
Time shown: 6.59
